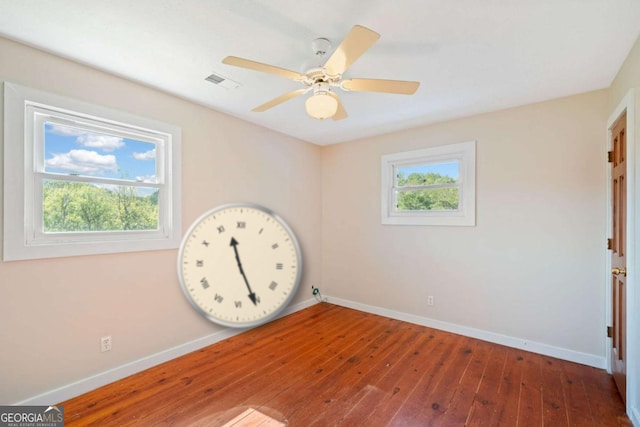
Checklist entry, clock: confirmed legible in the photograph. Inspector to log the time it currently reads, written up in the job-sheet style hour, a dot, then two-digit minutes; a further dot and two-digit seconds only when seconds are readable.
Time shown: 11.26
